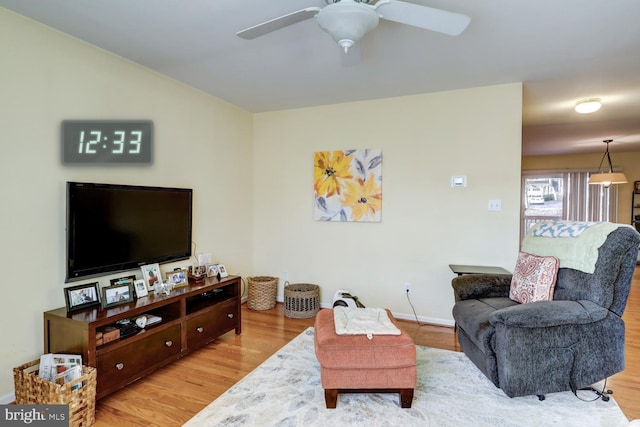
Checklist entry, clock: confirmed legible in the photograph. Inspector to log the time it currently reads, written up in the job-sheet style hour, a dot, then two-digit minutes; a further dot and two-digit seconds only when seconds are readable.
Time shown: 12.33
